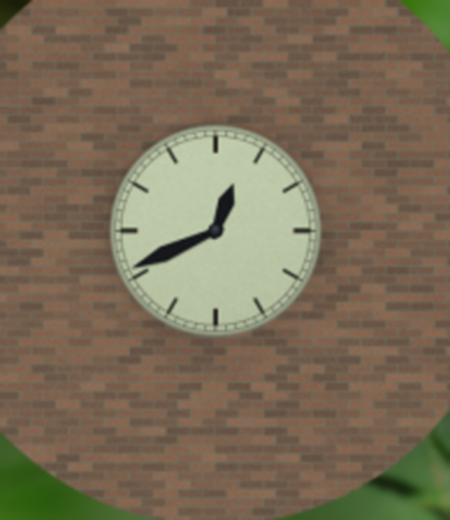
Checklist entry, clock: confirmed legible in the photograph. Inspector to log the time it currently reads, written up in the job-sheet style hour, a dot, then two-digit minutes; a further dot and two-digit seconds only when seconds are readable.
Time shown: 12.41
